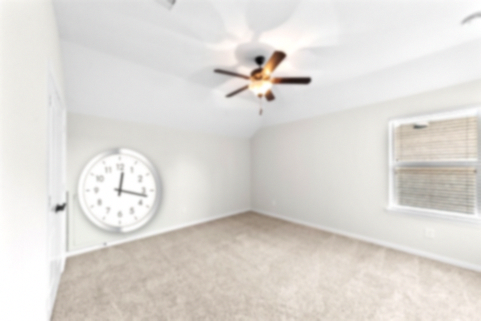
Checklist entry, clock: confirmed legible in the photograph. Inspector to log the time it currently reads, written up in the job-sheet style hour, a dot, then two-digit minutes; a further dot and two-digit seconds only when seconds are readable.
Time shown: 12.17
